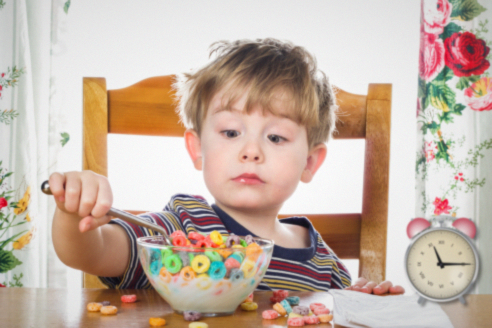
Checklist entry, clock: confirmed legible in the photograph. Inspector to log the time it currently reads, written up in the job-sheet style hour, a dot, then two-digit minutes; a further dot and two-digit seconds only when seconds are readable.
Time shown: 11.15
